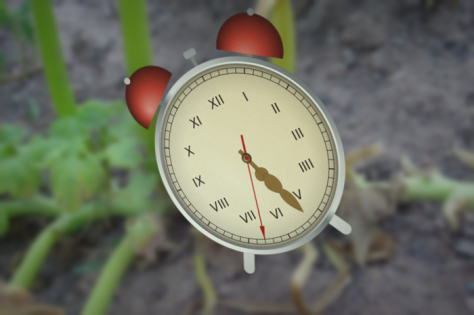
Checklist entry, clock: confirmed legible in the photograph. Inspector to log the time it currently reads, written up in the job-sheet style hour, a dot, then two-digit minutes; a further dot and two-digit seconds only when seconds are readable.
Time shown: 5.26.33
